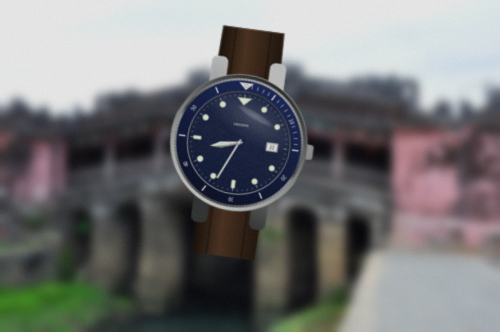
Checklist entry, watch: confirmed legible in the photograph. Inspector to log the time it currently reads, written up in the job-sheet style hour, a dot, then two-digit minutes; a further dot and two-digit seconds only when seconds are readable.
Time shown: 8.34
